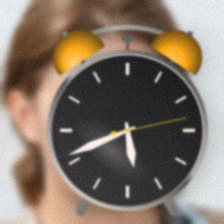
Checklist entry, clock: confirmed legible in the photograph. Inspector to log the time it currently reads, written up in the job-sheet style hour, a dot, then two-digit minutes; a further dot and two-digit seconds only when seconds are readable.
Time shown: 5.41.13
